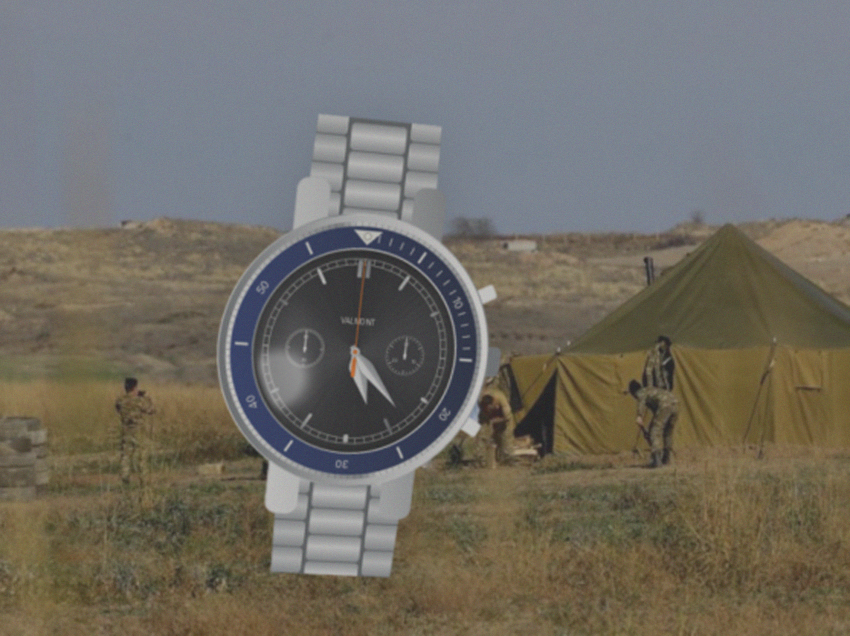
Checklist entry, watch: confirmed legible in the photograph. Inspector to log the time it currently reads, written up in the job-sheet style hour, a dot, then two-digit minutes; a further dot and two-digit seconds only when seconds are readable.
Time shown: 5.23
